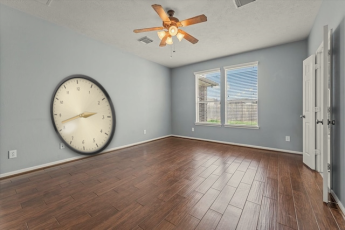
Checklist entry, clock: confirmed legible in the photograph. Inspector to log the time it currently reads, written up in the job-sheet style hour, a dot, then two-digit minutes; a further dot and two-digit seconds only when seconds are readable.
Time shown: 2.42
